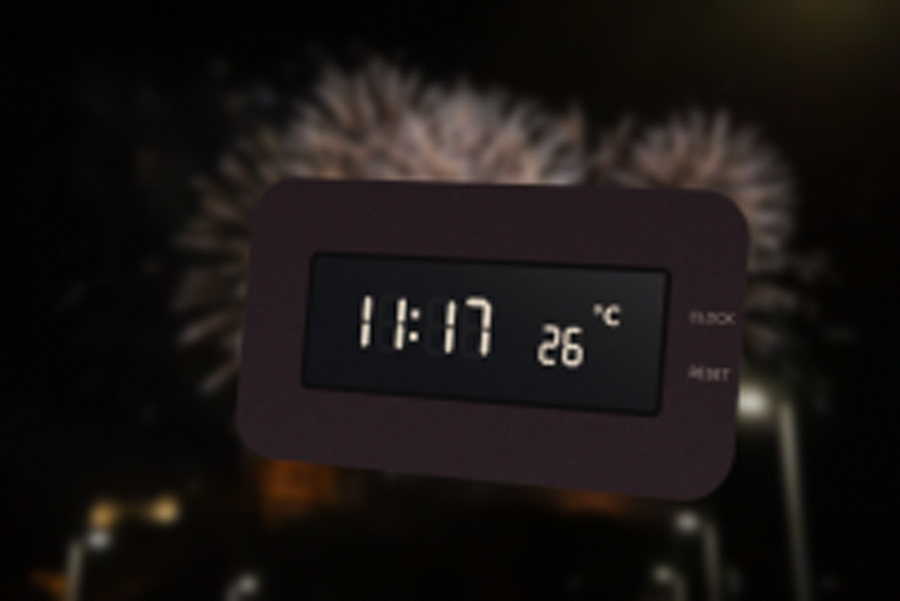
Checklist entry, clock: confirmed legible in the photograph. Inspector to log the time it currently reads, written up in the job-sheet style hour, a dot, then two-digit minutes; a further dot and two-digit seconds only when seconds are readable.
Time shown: 11.17
